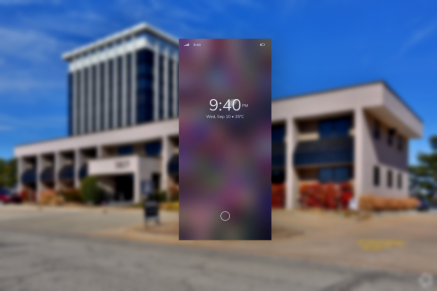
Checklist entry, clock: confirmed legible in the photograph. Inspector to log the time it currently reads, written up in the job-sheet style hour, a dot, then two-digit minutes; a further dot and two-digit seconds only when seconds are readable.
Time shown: 9.40
